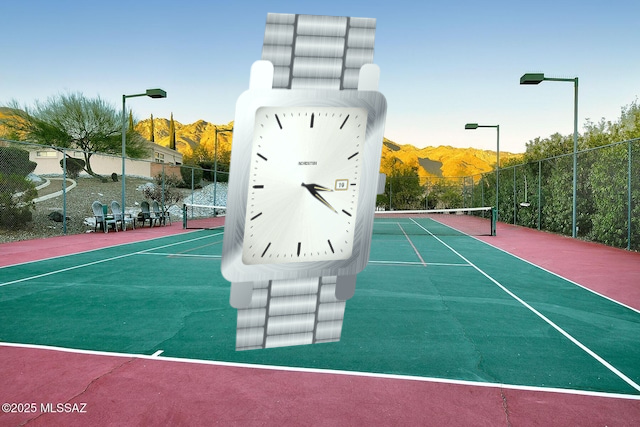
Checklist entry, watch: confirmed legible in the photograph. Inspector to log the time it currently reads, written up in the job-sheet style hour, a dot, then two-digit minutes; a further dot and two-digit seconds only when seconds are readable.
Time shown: 3.21
